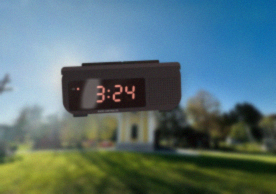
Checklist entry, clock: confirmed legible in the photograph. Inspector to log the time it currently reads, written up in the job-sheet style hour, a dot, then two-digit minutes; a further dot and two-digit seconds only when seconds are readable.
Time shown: 3.24
